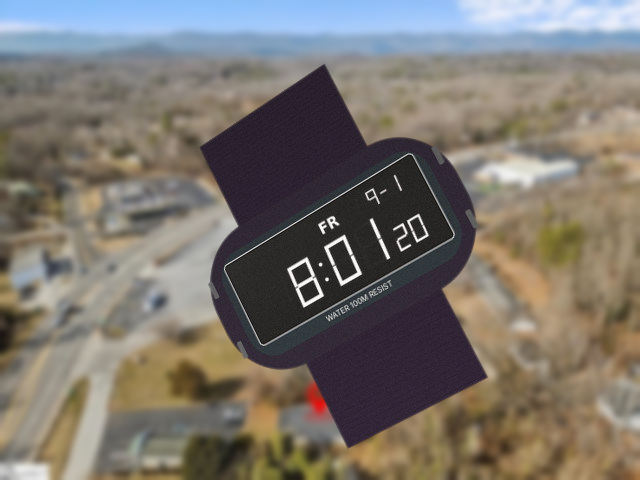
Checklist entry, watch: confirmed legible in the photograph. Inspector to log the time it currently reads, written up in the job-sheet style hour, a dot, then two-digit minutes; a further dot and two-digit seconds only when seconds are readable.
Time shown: 8.01.20
